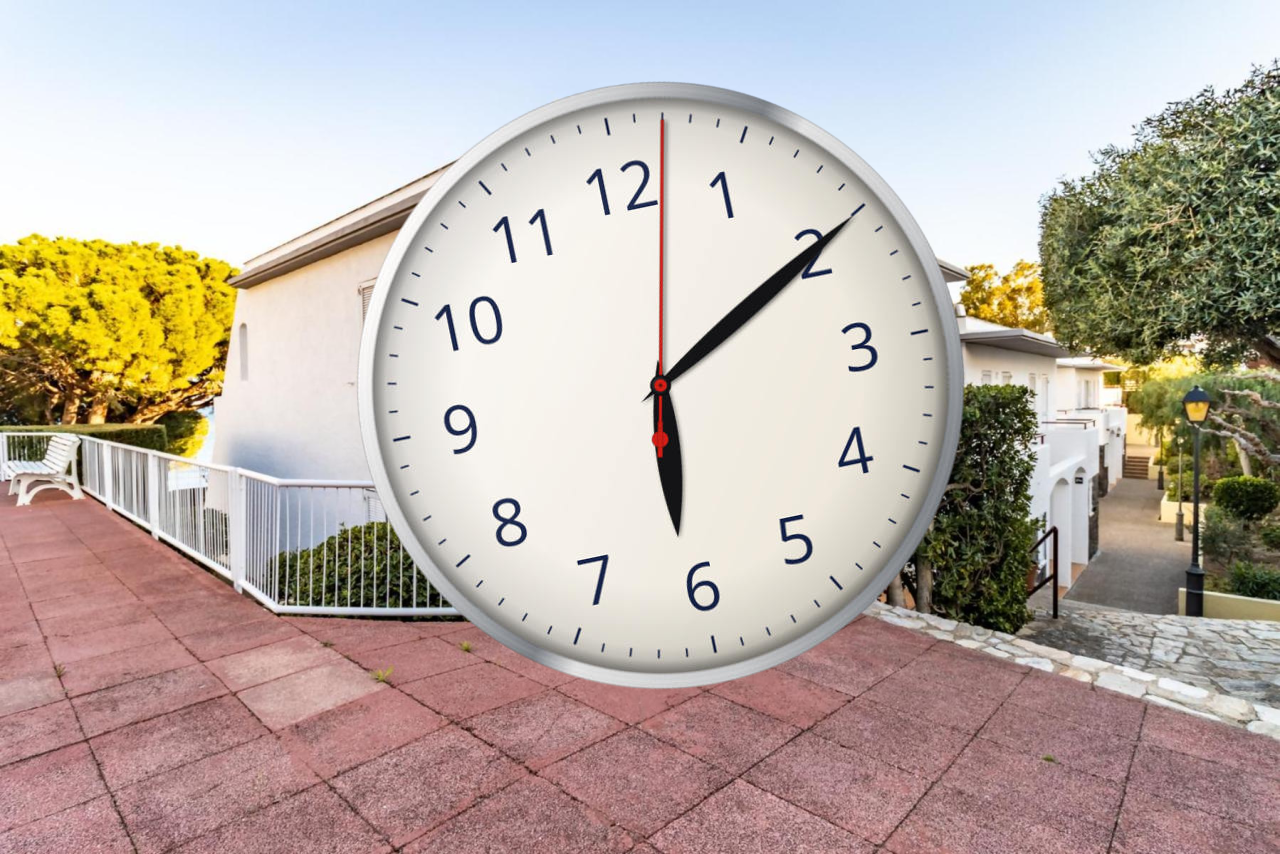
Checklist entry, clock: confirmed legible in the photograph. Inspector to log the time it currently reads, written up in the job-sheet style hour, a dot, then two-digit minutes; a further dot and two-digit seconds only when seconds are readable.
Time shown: 6.10.02
